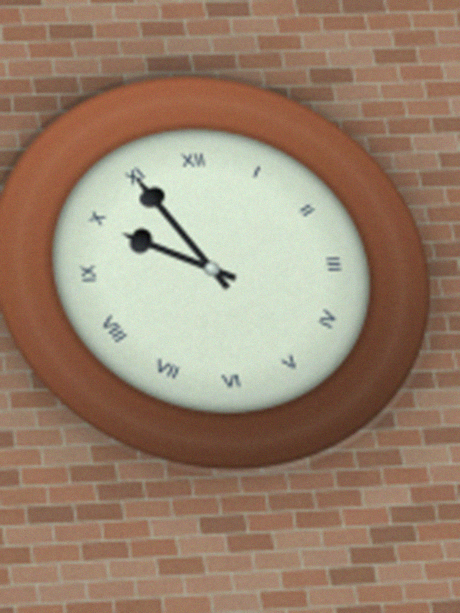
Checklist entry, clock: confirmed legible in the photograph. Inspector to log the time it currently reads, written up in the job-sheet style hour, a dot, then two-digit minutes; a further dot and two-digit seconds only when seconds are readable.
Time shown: 9.55
